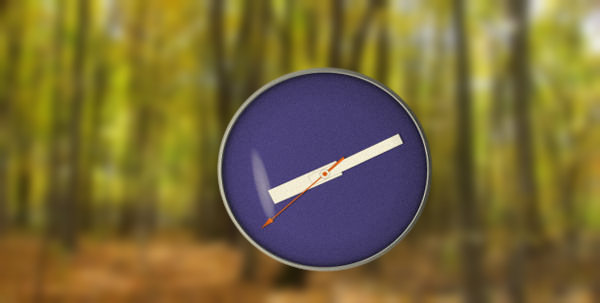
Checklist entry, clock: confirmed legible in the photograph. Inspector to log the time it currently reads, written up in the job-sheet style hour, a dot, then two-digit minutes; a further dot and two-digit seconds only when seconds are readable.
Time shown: 8.10.38
